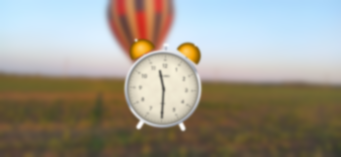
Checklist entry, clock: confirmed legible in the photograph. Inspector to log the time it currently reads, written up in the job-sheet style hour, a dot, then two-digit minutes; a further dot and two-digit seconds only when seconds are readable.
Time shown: 11.30
